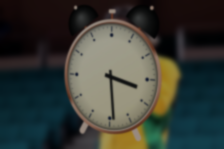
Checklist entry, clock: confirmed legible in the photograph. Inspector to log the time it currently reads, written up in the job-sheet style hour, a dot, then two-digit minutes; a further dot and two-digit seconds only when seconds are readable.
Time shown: 3.29
